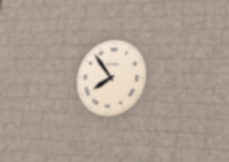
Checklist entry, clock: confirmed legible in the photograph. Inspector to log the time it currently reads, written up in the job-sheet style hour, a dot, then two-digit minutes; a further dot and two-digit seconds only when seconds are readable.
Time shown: 7.53
